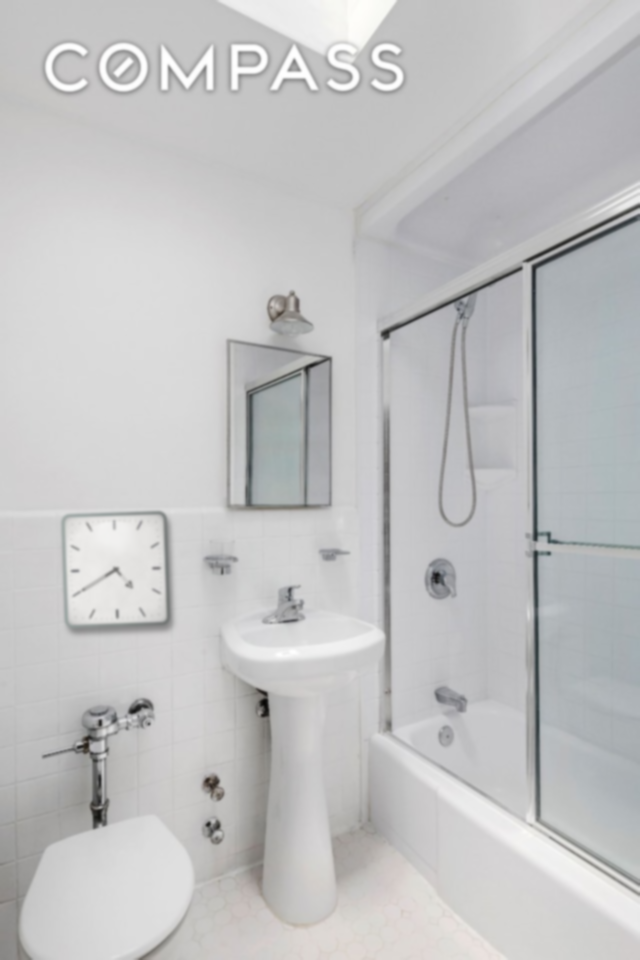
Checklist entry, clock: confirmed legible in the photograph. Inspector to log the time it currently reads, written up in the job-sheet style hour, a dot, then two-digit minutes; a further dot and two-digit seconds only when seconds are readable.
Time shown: 4.40
